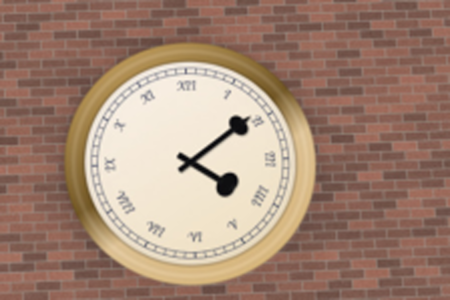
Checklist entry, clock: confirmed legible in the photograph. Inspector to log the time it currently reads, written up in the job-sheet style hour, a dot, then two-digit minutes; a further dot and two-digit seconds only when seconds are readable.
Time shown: 4.09
